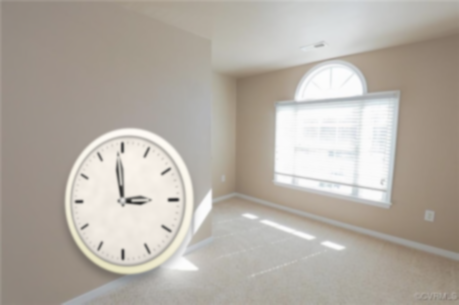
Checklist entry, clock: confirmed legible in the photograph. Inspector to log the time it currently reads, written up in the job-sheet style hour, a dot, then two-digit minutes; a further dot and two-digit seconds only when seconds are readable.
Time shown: 2.59
